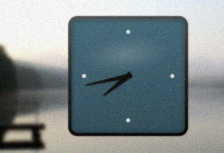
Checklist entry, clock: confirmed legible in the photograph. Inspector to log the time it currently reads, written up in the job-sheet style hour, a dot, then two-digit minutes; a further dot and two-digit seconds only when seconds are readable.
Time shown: 7.43
